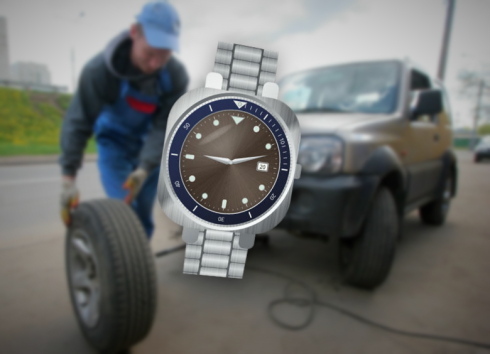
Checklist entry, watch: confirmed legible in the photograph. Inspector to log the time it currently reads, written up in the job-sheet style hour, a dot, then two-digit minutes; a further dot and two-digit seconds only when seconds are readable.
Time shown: 9.12
